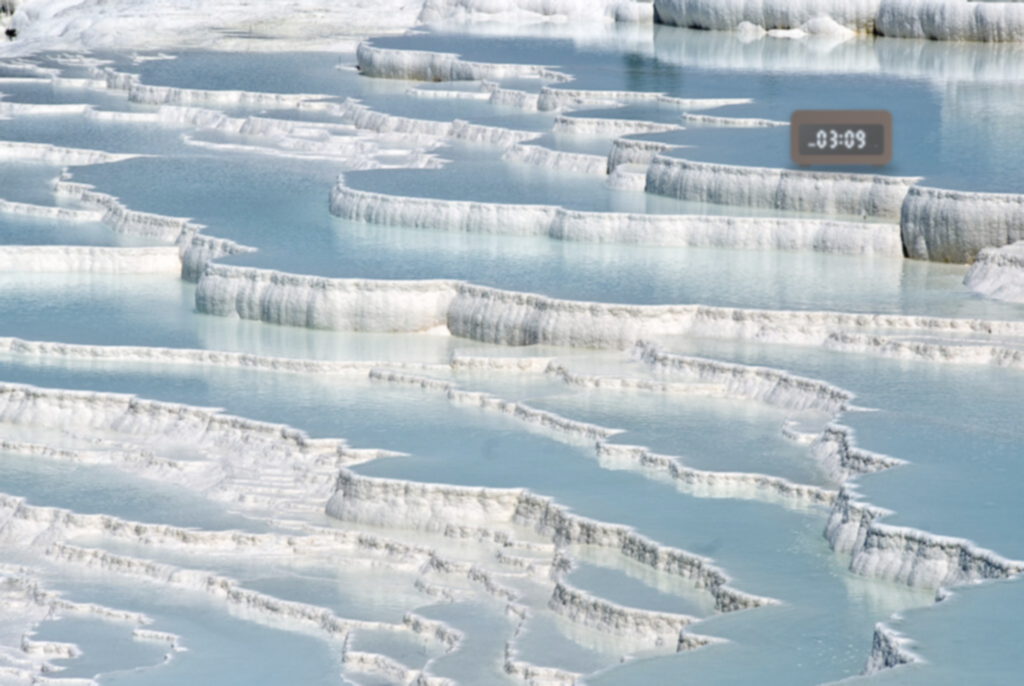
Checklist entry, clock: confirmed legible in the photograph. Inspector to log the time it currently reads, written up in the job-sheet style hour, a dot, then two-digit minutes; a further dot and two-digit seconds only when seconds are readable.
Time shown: 3.09
